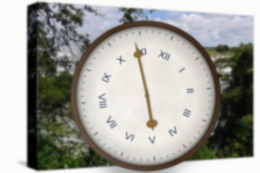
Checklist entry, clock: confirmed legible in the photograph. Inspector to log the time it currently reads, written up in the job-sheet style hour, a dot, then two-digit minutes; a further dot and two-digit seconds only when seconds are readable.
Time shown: 4.54
